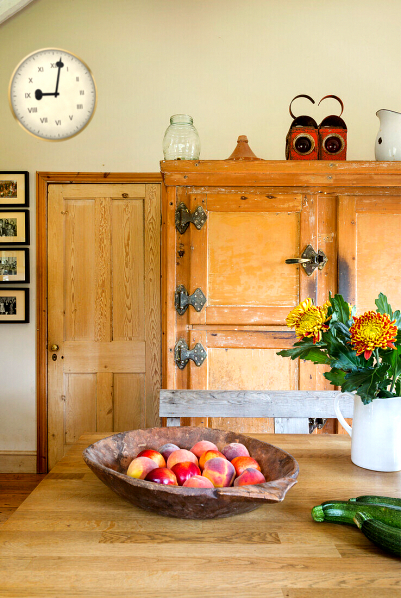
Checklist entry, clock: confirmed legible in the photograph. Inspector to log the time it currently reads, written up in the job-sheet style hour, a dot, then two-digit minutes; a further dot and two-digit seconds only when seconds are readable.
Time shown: 9.02
